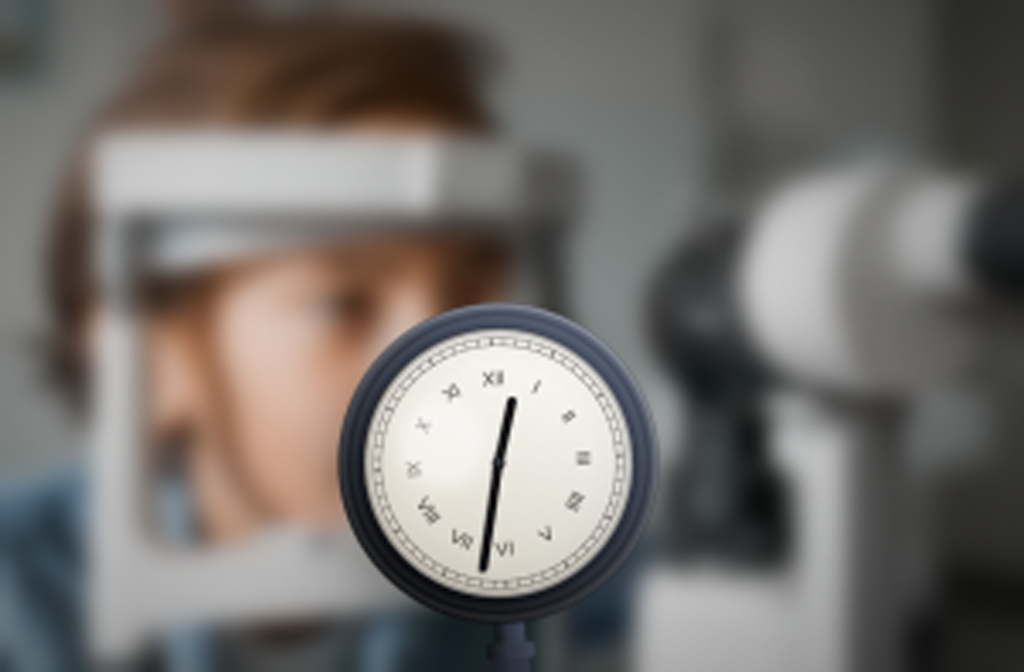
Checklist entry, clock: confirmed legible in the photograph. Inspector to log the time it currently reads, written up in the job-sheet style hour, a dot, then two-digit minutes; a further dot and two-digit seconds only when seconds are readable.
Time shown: 12.32
